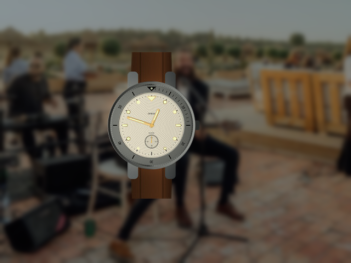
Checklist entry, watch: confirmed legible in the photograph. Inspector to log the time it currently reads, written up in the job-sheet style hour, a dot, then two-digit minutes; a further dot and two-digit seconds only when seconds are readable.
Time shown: 12.48
